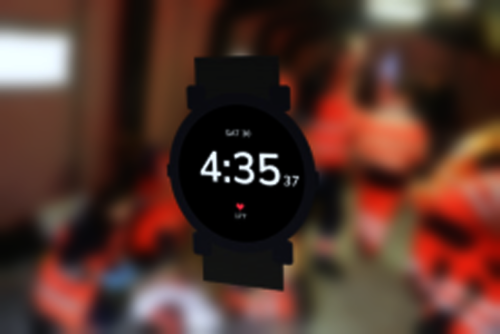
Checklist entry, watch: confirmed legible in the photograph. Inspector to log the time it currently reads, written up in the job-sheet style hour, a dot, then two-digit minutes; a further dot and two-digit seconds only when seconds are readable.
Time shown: 4.35
